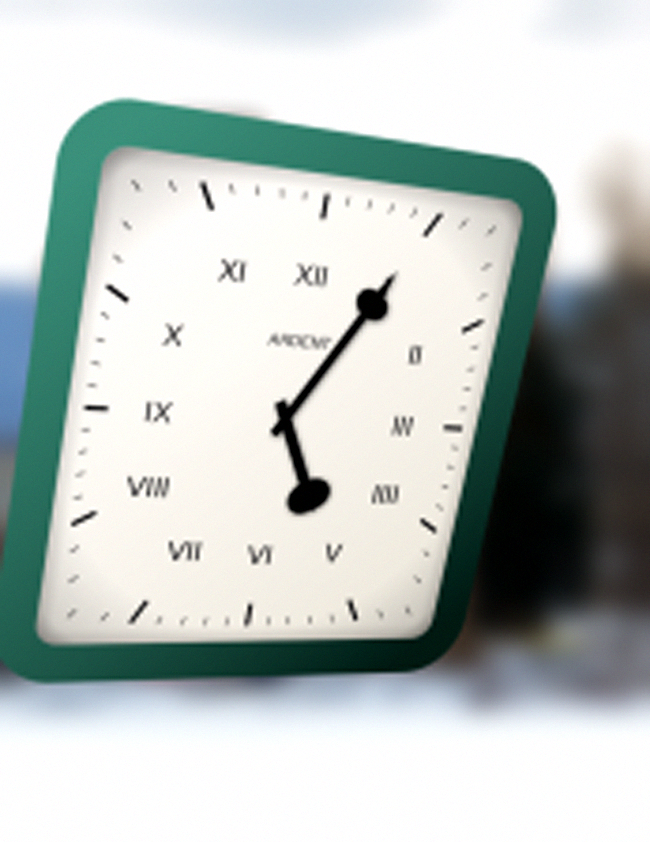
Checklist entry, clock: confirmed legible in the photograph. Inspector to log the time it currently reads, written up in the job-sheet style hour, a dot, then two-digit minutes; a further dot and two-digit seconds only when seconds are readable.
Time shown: 5.05
